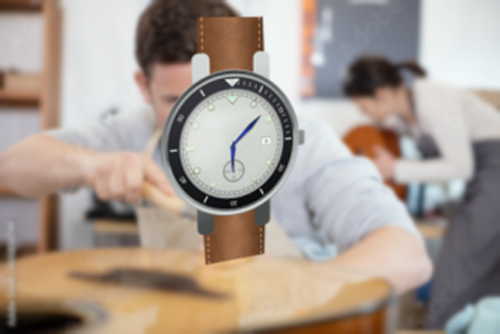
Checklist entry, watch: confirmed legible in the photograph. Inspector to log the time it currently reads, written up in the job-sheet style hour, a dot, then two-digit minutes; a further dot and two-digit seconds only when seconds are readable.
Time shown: 6.08
